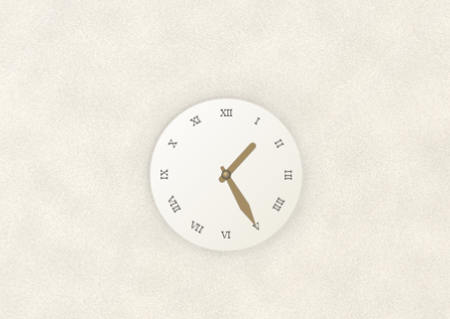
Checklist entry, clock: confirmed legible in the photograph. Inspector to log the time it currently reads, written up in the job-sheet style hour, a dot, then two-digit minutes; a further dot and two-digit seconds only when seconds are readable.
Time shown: 1.25
